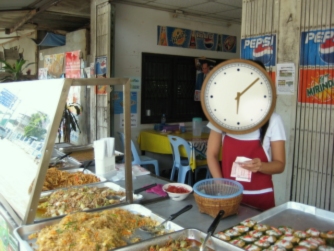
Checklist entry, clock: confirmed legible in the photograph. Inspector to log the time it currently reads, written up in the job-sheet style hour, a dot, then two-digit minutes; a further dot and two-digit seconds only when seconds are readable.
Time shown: 6.08
